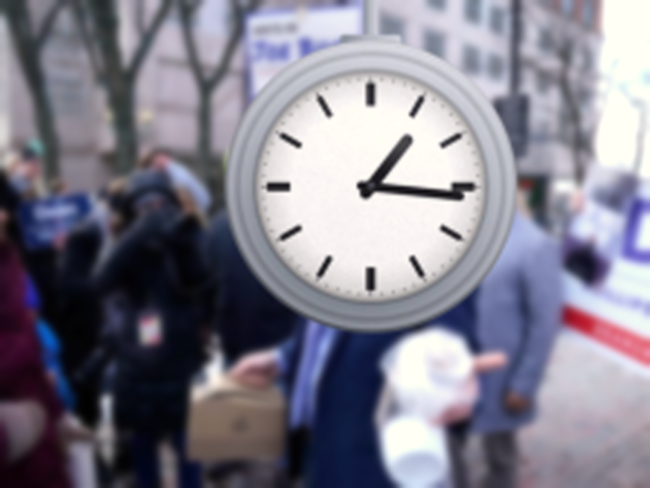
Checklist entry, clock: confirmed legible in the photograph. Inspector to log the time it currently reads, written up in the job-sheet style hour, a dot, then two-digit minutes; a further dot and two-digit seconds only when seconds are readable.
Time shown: 1.16
